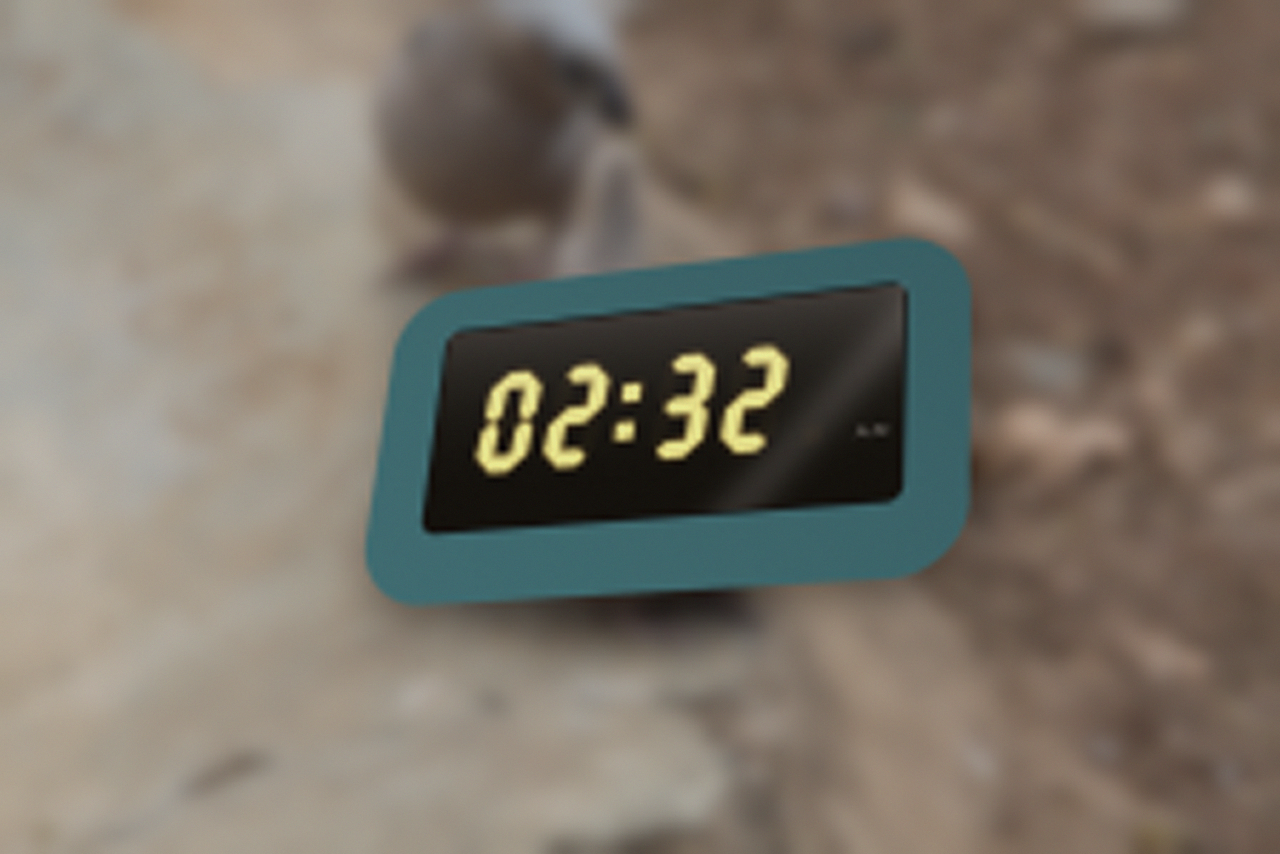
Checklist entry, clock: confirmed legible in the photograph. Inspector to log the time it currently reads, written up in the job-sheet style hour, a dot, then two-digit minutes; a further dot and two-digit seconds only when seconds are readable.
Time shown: 2.32
